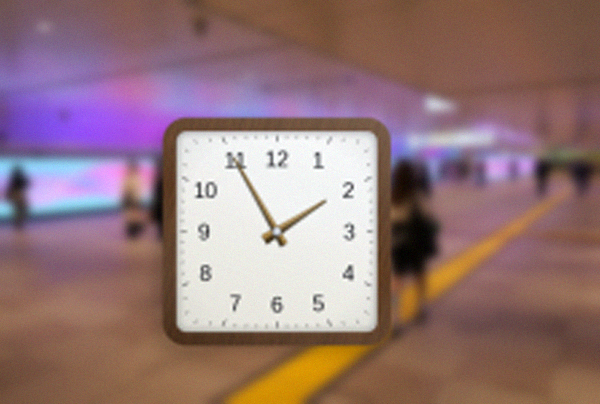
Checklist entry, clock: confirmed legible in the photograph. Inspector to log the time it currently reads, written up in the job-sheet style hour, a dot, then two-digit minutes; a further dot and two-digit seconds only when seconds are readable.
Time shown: 1.55
